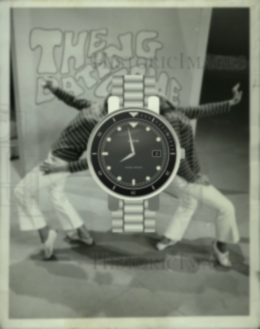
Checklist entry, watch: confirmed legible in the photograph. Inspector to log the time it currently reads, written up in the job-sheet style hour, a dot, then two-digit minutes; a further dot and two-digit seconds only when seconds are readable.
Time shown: 7.58
